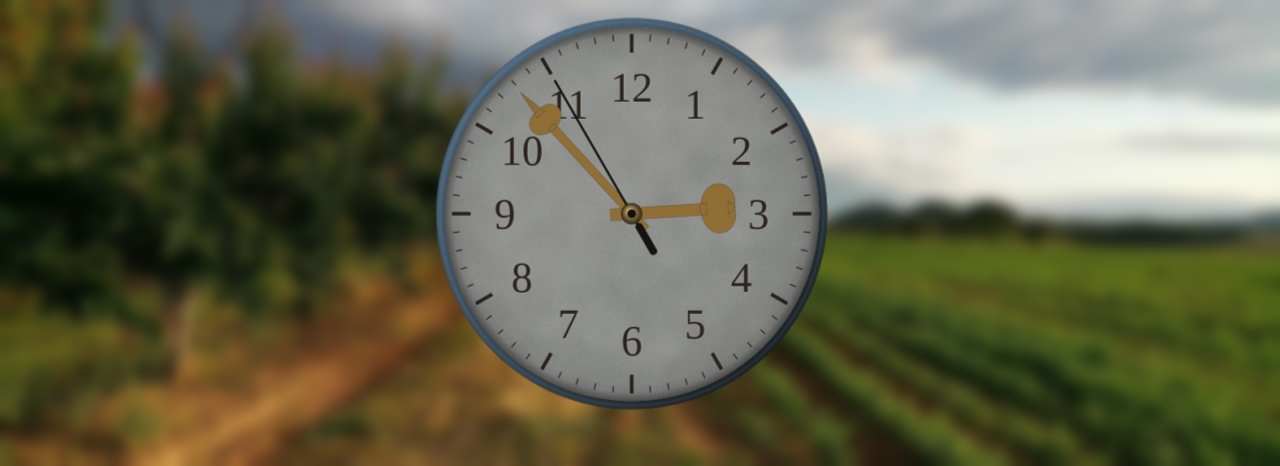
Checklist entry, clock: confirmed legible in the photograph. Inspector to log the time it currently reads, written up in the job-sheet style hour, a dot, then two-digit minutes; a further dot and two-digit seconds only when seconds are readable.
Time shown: 2.52.55
